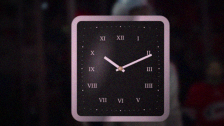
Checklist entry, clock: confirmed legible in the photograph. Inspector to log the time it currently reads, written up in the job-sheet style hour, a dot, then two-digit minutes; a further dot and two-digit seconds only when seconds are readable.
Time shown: 10.11
